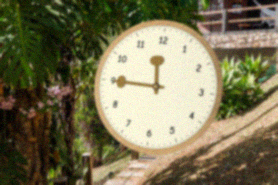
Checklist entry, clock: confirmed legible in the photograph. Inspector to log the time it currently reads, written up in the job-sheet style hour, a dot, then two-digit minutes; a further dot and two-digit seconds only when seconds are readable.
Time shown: 11.45
